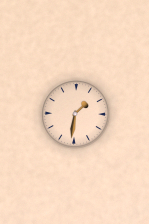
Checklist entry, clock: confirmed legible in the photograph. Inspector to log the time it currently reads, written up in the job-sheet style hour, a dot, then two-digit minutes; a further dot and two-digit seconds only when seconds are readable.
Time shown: 1.31
